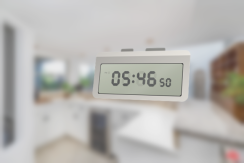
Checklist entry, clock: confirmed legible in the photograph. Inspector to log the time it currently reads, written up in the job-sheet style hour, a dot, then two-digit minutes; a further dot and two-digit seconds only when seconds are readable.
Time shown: 5.46.50
